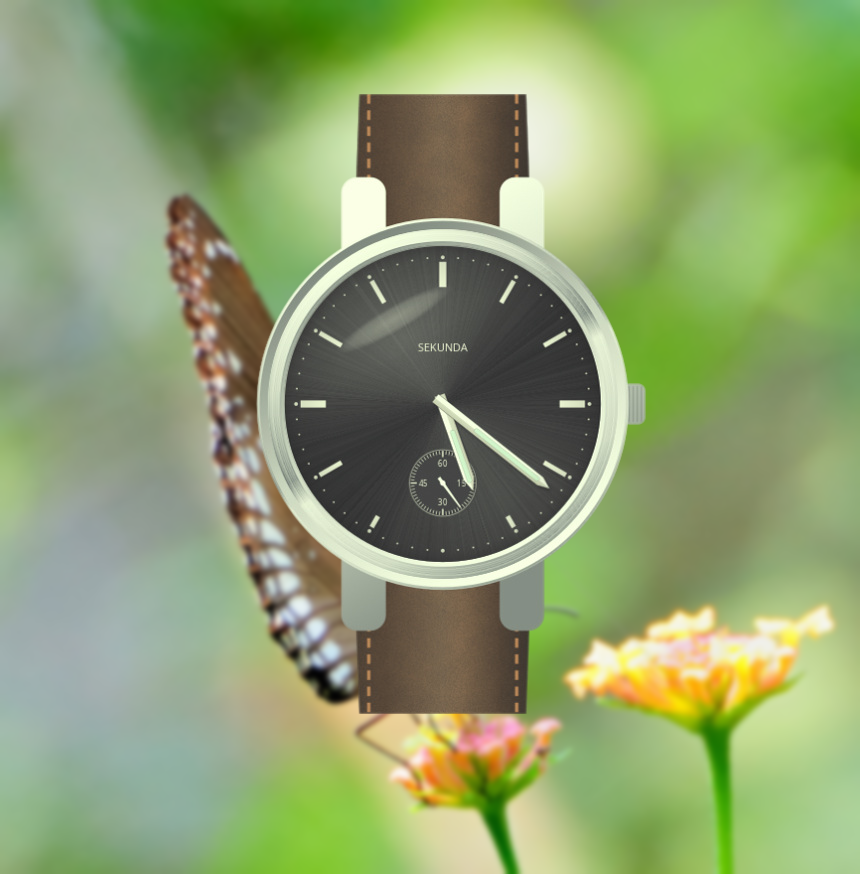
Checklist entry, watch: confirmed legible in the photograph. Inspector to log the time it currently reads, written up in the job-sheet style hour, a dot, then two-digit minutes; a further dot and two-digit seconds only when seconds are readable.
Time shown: 5.21.24
